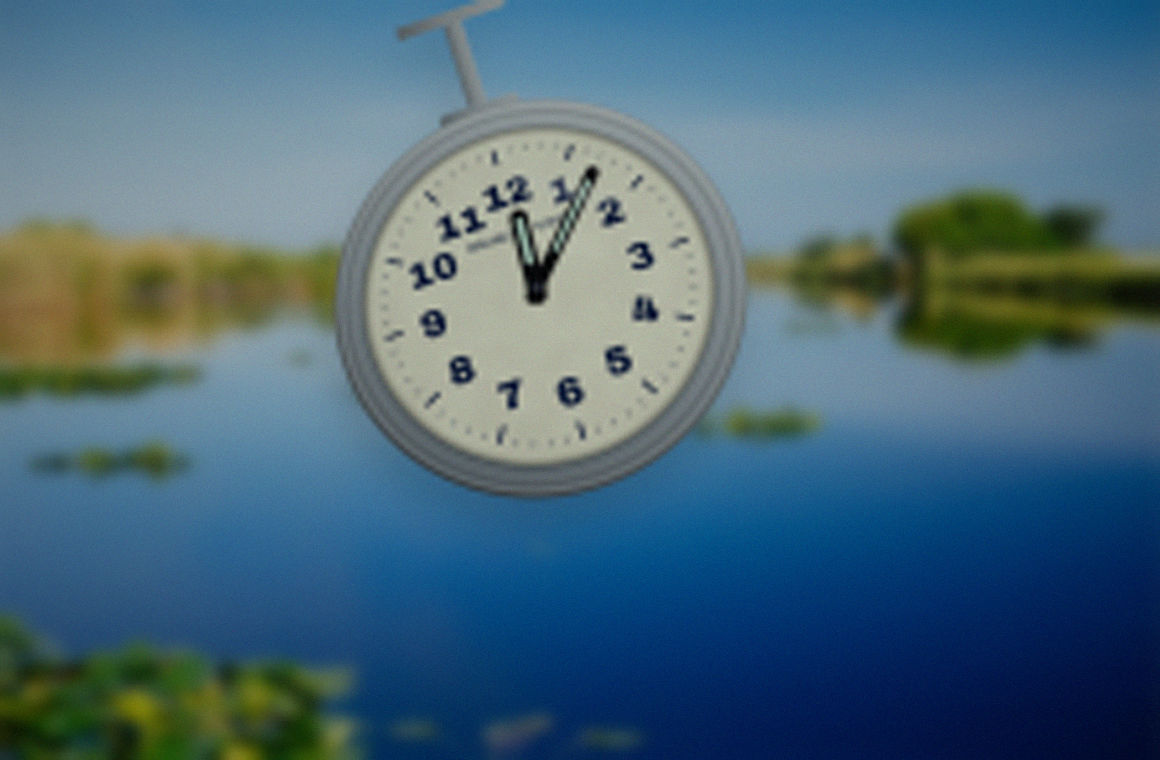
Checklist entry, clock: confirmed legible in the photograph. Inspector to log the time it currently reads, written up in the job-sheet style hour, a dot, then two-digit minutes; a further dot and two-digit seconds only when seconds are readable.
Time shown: 12.07
